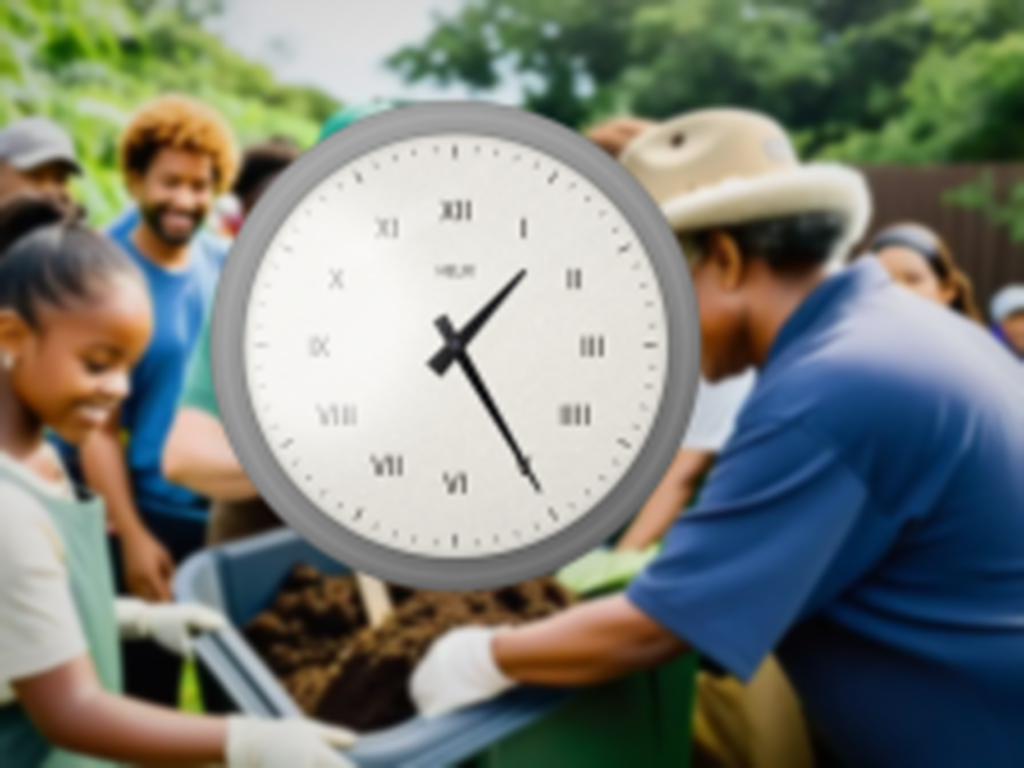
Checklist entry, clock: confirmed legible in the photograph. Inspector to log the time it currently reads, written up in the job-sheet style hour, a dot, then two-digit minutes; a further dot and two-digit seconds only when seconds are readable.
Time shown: 1.25
